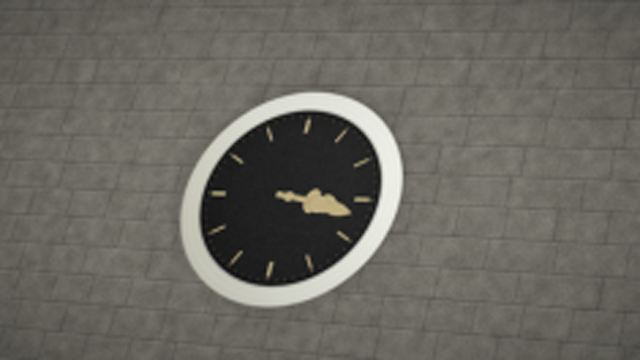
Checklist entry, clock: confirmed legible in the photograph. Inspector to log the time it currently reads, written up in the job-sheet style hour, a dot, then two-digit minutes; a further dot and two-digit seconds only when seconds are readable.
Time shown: 3.17
